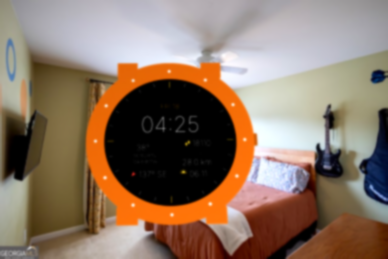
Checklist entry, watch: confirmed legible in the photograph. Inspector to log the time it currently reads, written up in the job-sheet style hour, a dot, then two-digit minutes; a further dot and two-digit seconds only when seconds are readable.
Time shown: 4.25
